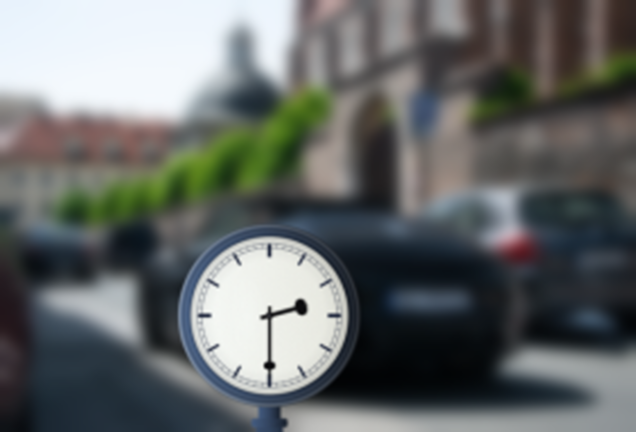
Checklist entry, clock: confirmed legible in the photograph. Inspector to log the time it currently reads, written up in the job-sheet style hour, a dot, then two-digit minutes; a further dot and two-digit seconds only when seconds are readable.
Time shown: 2.30
